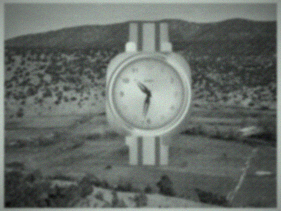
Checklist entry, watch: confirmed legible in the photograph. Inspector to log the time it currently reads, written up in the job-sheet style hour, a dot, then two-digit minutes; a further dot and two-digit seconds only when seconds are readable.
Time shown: 10.32
